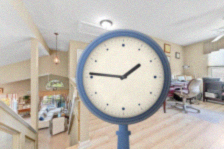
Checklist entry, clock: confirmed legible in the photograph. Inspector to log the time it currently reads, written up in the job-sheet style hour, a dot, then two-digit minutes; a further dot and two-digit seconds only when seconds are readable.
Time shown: 1.46
